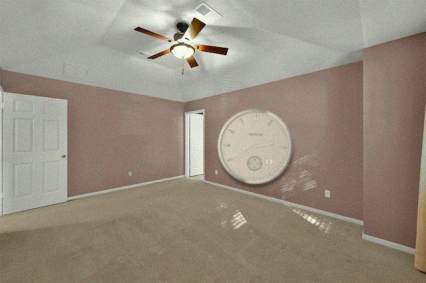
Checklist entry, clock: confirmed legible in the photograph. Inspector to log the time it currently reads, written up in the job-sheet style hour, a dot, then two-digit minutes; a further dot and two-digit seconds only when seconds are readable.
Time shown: 2.39
